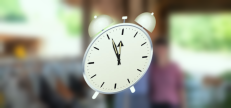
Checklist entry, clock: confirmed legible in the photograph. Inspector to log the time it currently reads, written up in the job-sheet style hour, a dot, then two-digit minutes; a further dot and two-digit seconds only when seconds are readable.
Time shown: 11.56
